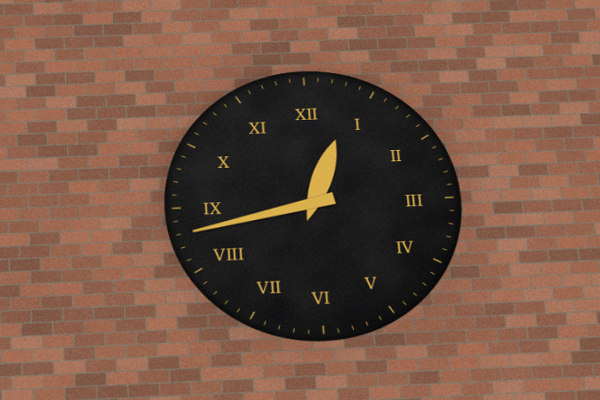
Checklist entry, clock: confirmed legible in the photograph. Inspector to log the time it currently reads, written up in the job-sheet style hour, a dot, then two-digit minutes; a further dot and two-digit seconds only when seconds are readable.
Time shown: 12.43
